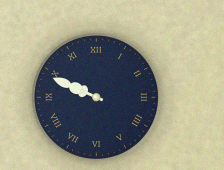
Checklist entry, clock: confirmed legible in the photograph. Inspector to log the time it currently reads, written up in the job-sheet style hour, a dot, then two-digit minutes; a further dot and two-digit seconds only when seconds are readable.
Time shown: 9.49
